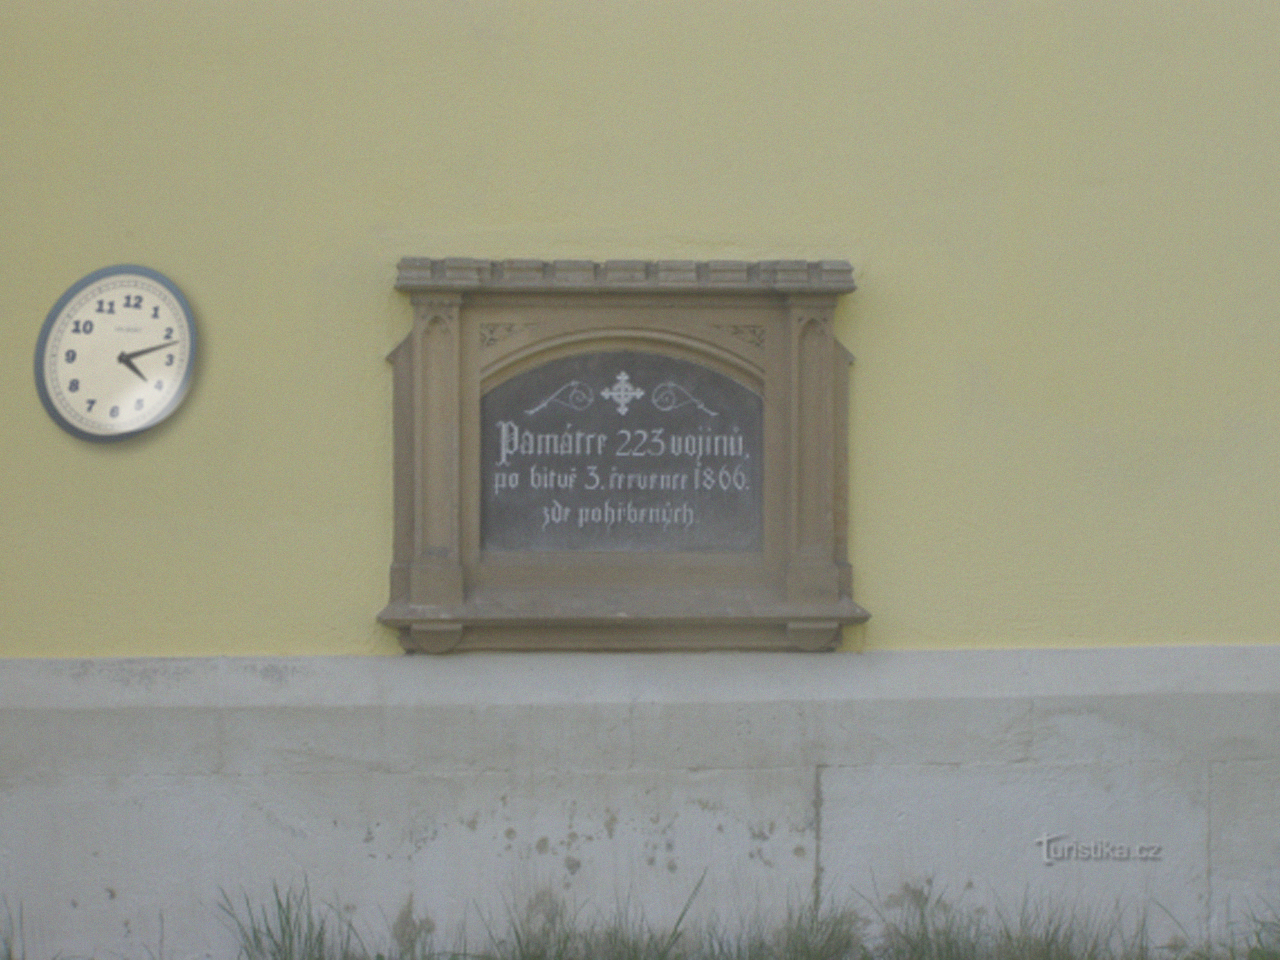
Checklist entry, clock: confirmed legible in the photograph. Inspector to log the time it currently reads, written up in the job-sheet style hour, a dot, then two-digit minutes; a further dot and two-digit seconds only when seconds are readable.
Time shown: 4.12
